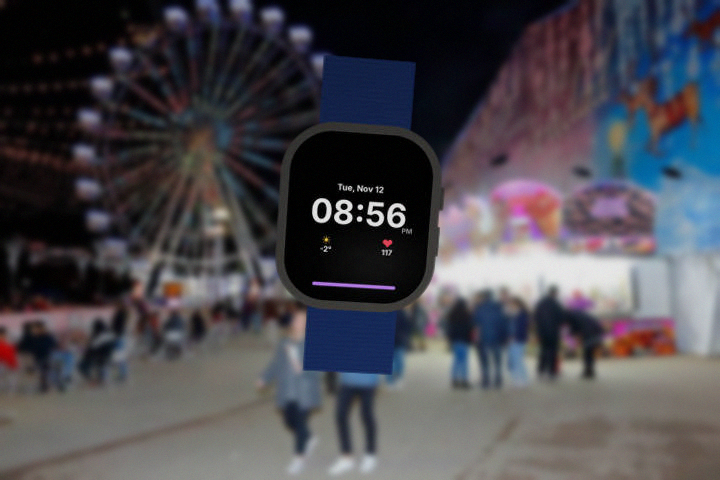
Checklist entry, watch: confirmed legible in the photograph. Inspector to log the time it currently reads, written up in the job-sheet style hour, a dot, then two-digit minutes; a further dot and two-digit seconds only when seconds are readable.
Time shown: 8.56
